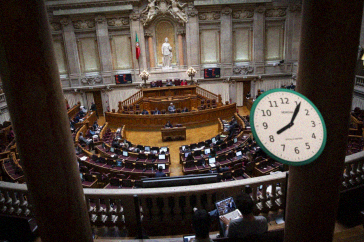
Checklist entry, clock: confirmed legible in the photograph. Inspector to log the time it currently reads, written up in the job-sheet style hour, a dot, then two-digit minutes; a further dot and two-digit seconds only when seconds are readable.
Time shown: 8.06
